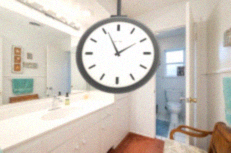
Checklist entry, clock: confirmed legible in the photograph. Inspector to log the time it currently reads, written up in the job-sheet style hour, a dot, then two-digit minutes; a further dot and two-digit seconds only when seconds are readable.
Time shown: 1.56
